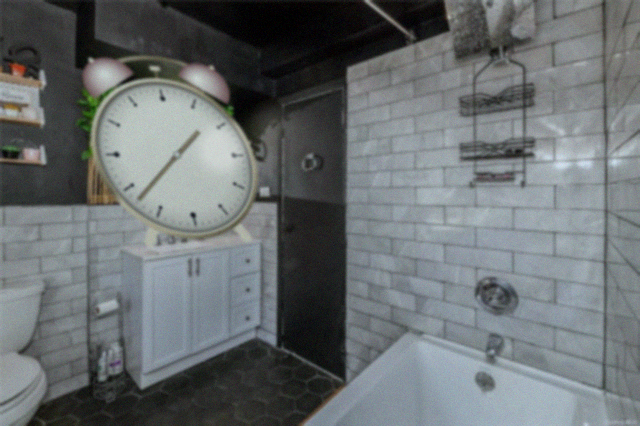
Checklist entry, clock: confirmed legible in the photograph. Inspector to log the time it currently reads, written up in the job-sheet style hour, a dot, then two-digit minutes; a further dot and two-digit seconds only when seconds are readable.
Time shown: 1.38
